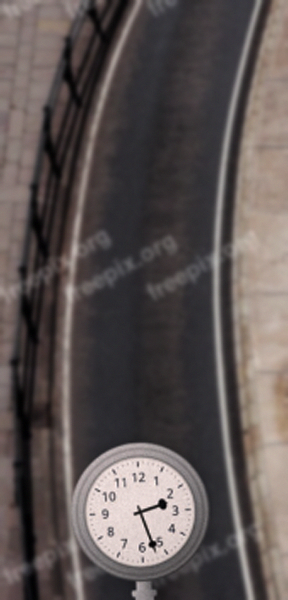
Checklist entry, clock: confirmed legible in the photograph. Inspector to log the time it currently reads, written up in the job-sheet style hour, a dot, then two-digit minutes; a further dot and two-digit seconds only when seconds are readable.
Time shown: 2.27
